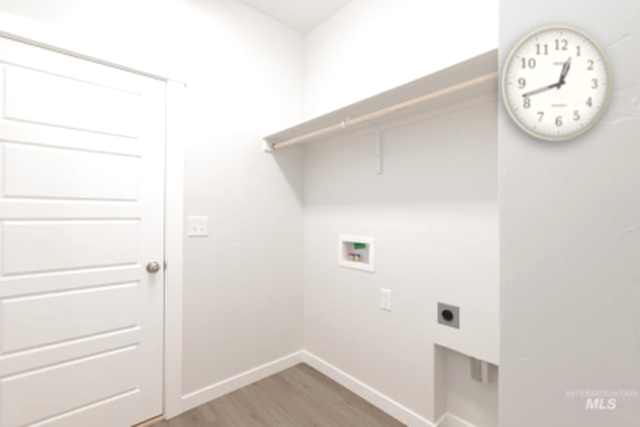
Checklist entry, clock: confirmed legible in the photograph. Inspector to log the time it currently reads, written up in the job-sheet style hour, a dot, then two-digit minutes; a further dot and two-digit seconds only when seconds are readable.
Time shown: 12.42
